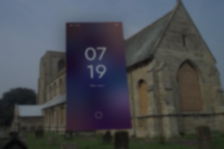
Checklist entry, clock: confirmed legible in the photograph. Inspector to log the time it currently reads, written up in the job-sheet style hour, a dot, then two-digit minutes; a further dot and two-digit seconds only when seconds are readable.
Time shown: 7.19
